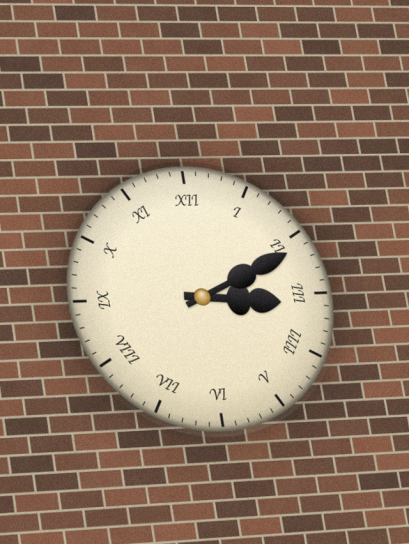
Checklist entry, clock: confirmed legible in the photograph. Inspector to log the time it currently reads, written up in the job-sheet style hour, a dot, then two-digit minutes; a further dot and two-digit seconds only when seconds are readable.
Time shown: 3.11
